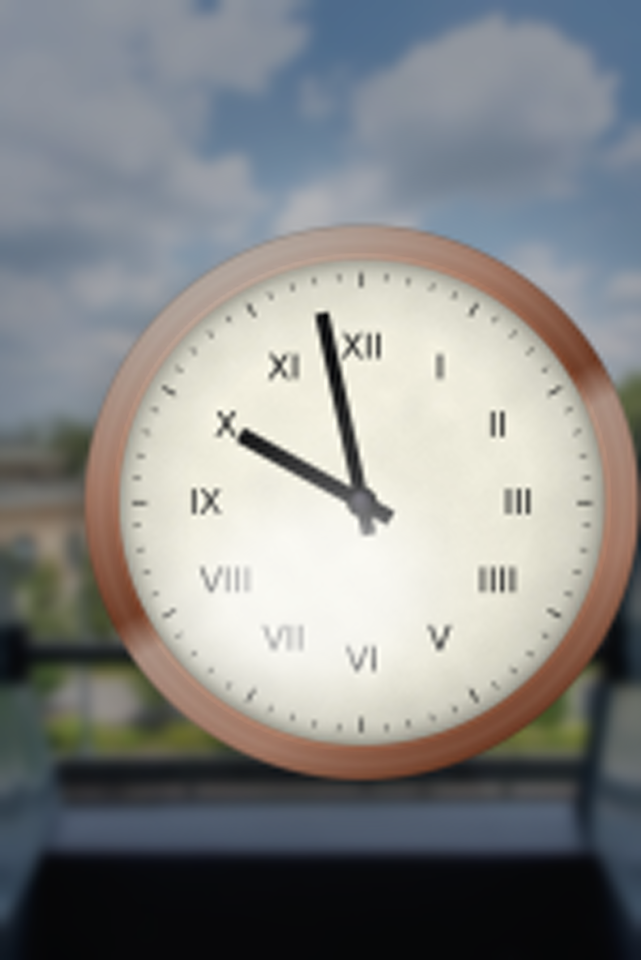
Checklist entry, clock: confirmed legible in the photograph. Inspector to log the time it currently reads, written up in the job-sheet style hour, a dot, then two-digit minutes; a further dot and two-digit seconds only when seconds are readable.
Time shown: 9.58
